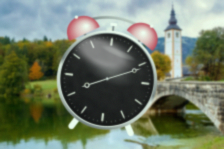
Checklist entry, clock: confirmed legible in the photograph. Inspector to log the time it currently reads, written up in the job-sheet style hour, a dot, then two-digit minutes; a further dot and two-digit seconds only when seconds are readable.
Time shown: 8.11
